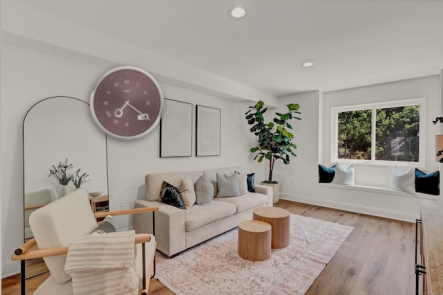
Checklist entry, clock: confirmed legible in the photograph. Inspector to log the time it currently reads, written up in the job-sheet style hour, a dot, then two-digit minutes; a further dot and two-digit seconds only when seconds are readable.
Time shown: 7.21
